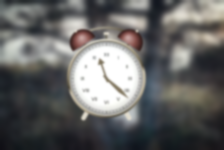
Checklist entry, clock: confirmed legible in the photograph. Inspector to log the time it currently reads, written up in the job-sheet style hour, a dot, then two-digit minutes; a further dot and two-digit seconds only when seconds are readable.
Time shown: 11.22
